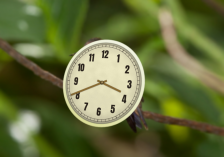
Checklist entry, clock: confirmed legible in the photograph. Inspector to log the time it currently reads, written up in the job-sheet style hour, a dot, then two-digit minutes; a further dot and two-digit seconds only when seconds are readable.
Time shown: 3.41
